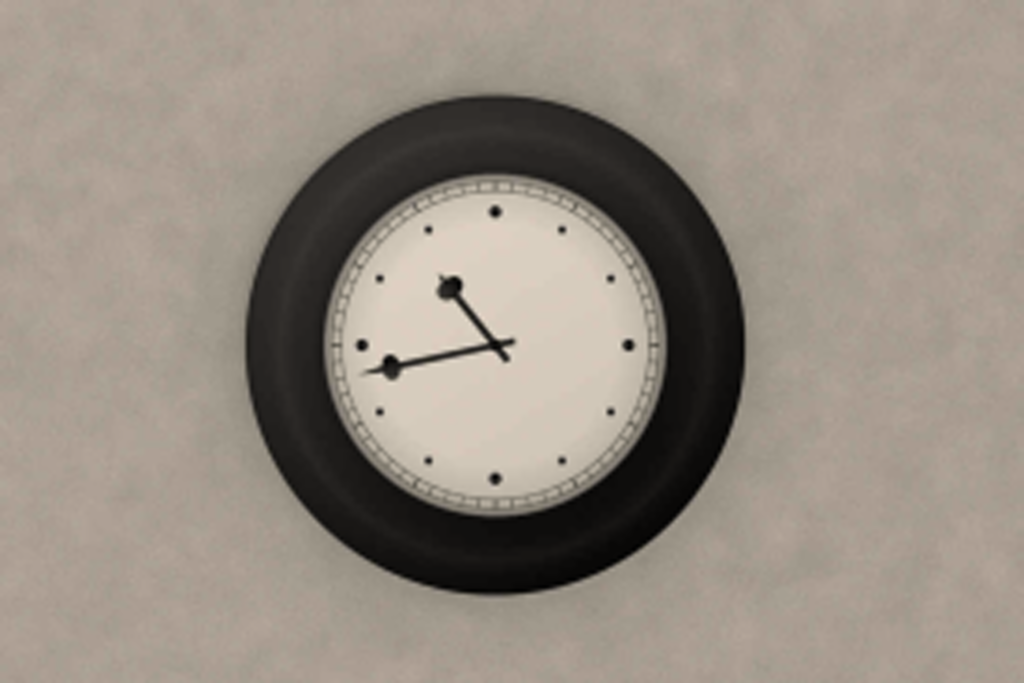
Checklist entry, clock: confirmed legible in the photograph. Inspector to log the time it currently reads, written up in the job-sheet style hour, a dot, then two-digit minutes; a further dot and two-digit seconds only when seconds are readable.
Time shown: 10.43
